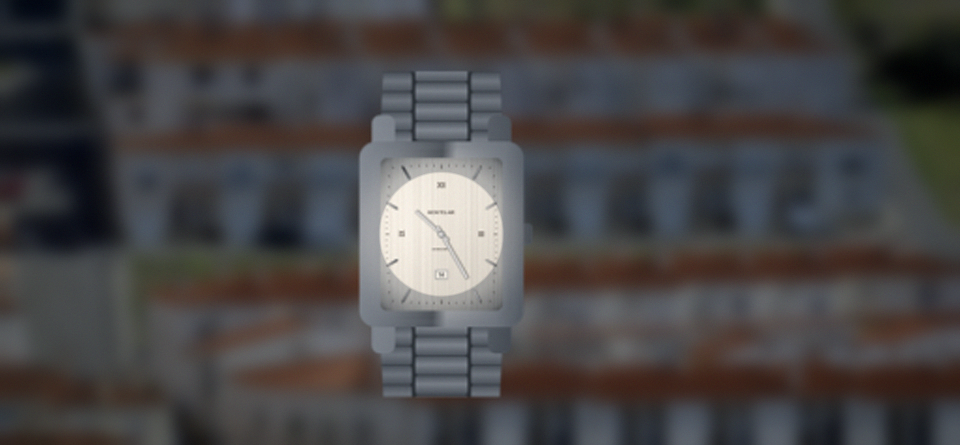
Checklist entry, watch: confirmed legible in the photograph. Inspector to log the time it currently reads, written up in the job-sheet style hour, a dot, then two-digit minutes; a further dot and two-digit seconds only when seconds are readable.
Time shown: 10.25
